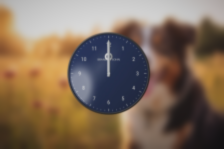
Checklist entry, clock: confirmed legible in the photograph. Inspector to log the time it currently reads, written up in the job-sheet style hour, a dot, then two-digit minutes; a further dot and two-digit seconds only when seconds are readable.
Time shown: 12.00
